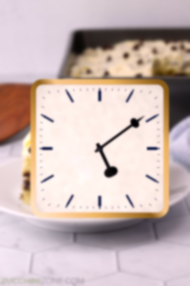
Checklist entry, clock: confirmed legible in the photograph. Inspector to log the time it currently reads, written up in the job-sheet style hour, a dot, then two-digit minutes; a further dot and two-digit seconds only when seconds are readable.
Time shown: 5.09
